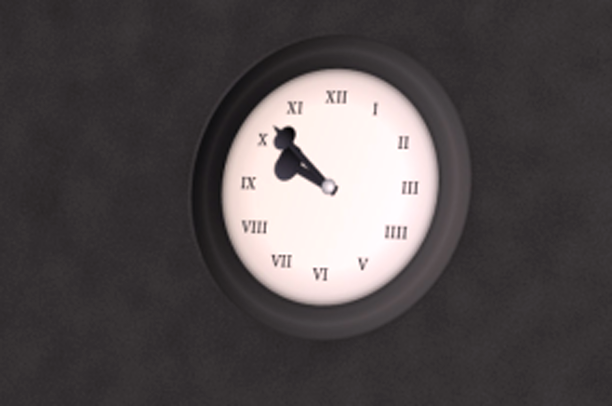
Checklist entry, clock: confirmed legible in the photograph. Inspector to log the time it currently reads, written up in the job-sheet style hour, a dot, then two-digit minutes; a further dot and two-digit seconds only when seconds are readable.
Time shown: 9.52
